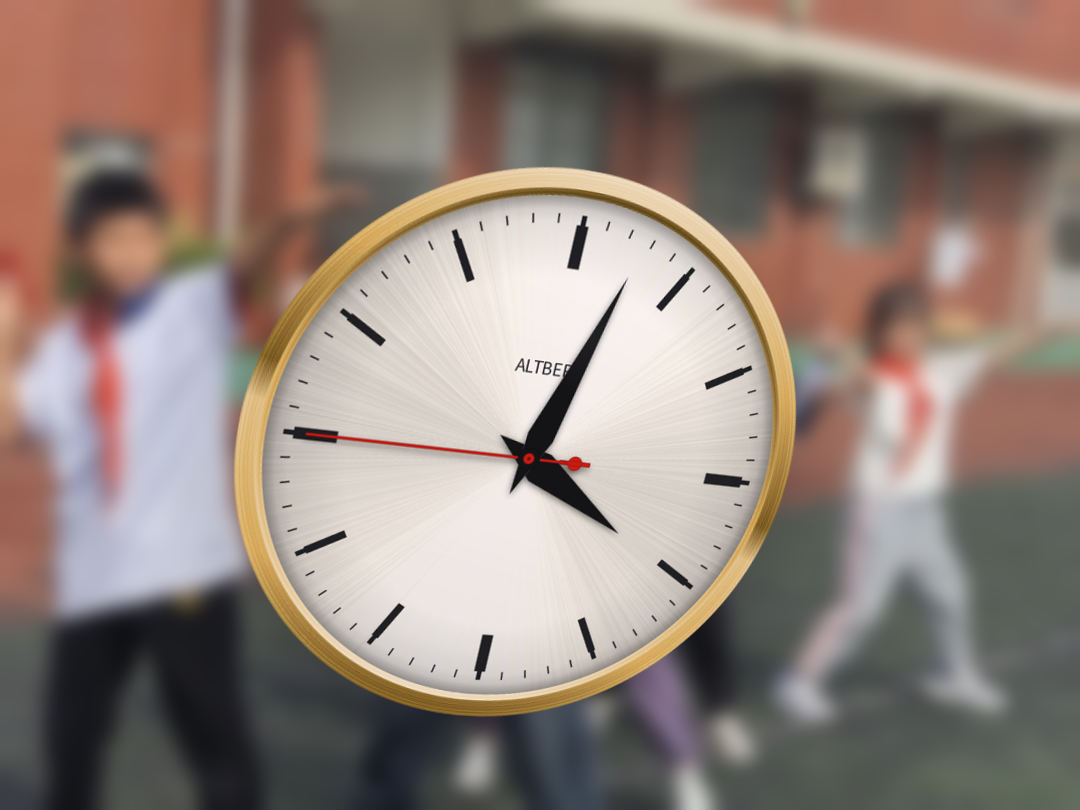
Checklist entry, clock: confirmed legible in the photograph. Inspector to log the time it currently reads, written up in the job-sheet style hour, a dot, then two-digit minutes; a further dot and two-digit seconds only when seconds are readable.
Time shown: 4.02.45
